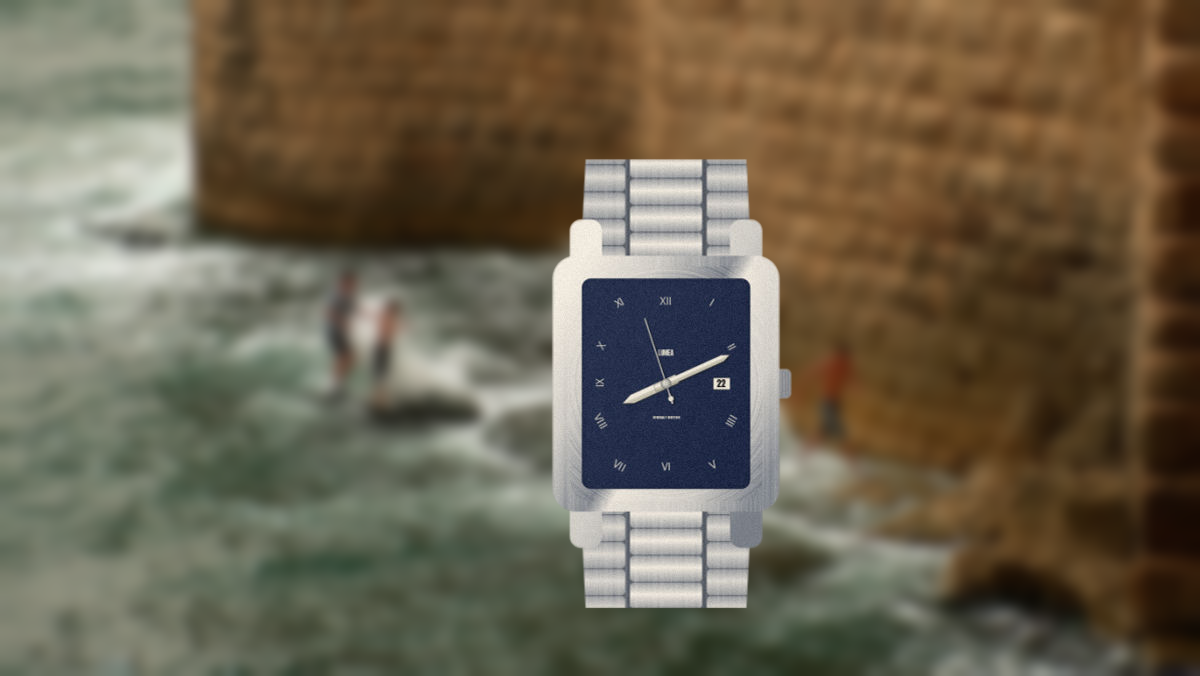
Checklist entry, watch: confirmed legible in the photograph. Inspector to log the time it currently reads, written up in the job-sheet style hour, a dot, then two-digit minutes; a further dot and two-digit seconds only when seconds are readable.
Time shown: 8.10.57
